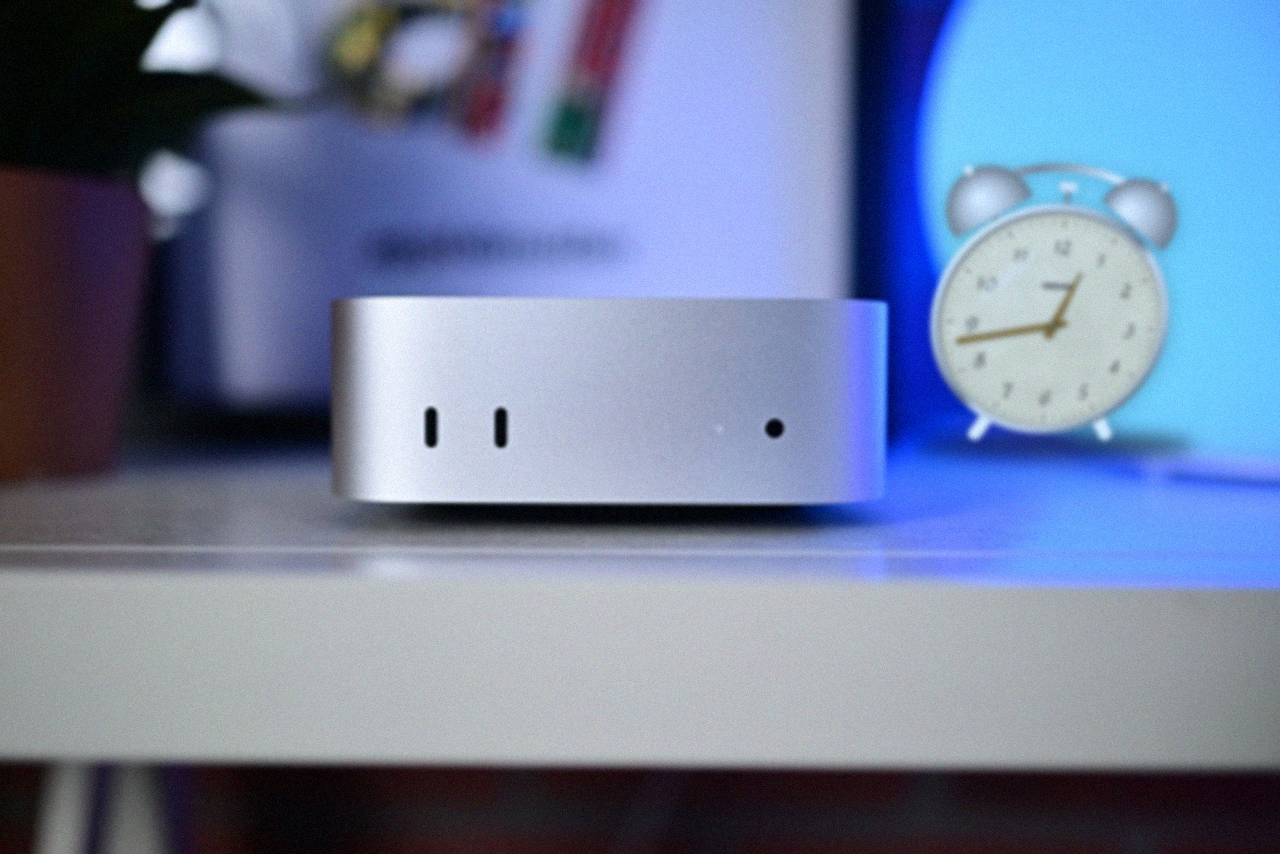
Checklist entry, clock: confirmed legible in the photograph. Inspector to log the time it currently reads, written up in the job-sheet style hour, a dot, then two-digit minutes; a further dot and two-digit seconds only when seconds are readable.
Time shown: 12.43
